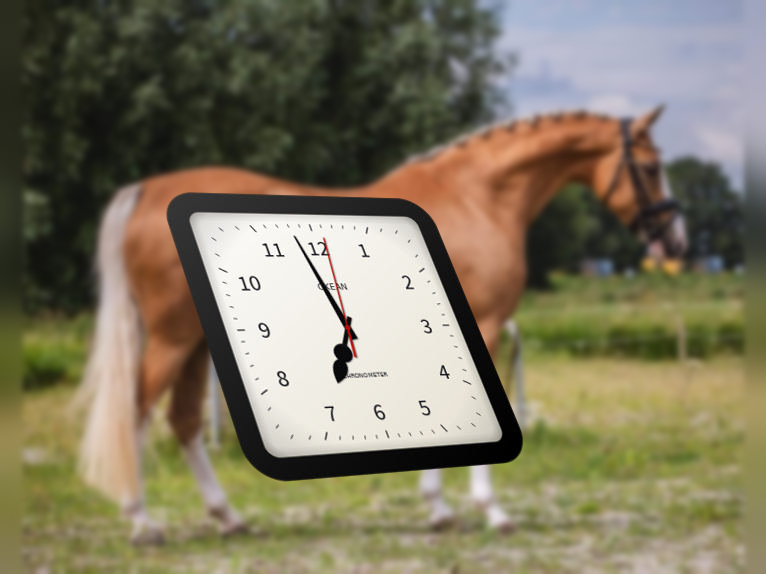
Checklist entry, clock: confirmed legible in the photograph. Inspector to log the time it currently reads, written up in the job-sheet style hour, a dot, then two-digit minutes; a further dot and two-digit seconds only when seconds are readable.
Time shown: 6.58.01
